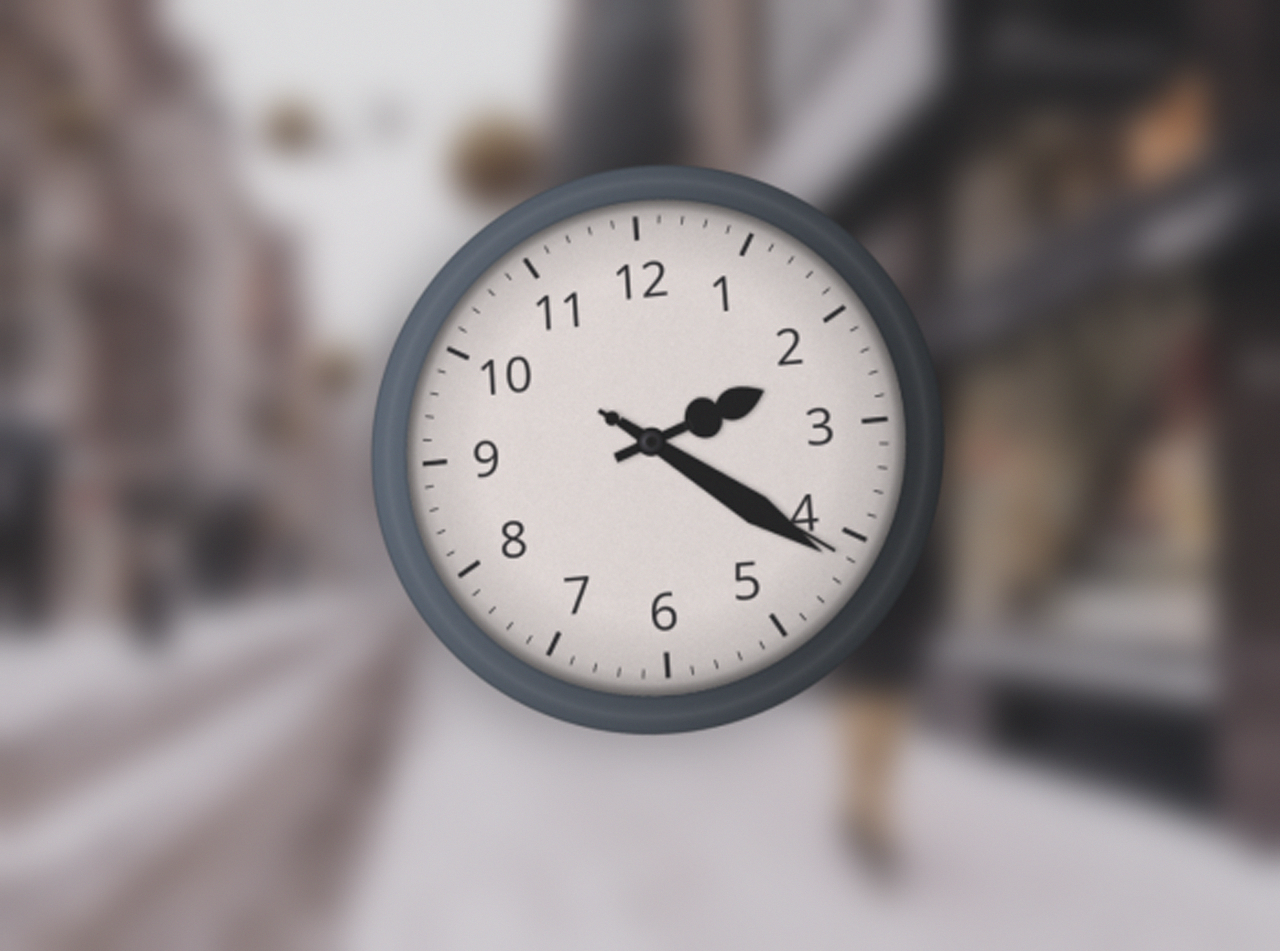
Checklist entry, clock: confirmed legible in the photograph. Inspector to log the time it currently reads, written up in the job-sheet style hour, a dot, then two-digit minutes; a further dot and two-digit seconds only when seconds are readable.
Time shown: 2.21.21
